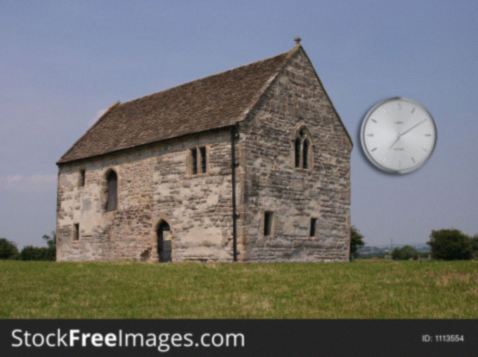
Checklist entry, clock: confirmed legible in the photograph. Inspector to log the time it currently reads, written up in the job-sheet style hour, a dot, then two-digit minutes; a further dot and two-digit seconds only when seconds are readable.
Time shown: 7.10
